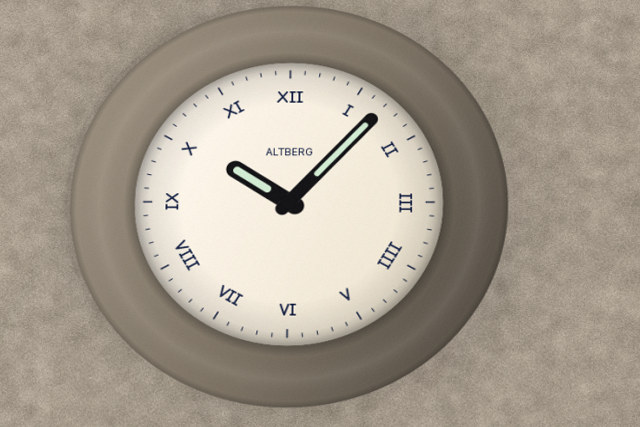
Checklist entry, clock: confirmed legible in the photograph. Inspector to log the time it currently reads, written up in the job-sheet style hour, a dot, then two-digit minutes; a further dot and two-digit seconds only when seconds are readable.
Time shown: 10.07
